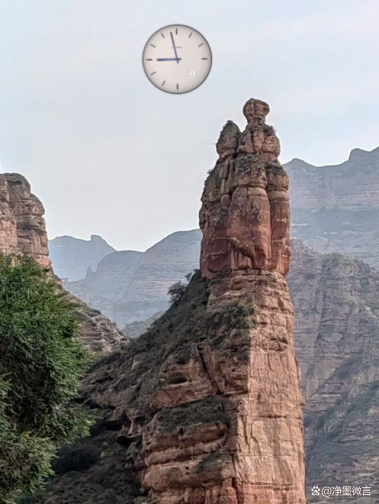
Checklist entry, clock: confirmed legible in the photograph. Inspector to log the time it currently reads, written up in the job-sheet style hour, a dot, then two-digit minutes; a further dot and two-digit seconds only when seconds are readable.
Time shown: 8.58
